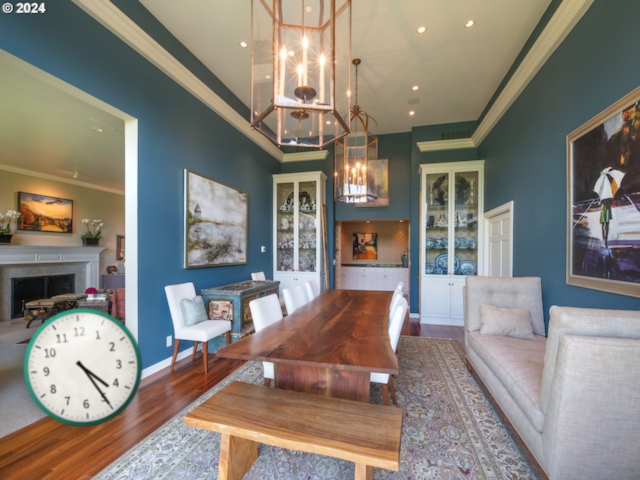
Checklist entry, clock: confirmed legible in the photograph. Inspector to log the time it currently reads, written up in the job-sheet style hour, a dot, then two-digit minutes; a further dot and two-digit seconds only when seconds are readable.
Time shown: 4.25
